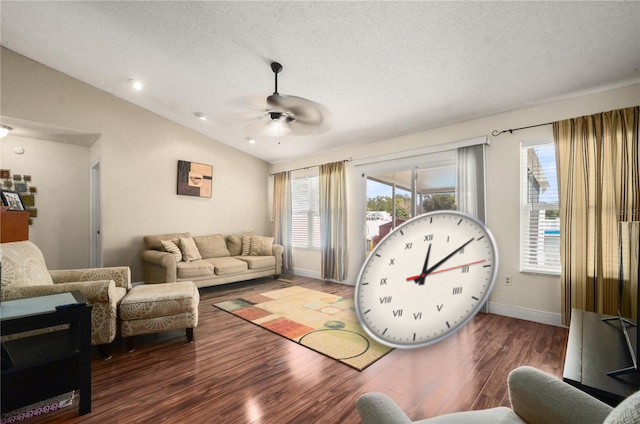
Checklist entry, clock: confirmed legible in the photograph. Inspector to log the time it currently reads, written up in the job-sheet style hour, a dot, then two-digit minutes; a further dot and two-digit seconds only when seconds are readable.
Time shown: 12.09.14
